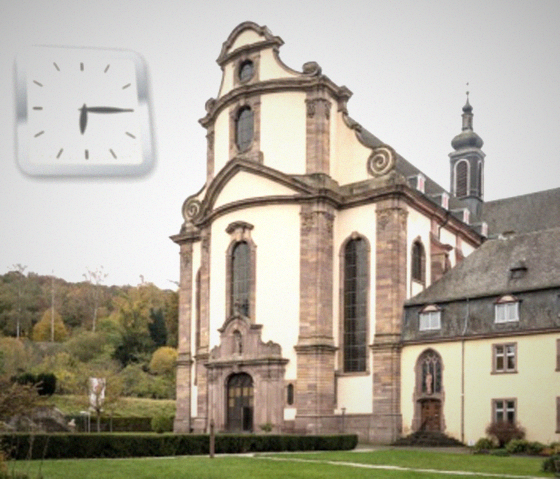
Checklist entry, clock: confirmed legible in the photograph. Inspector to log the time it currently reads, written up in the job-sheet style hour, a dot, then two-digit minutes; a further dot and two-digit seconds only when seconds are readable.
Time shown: 6.15
